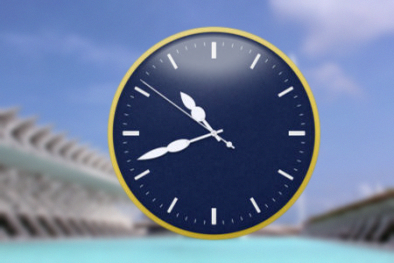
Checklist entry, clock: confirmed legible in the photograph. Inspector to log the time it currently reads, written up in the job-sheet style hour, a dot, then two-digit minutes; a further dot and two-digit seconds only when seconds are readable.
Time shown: 10.41.51
